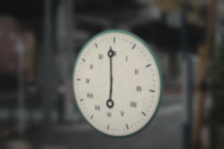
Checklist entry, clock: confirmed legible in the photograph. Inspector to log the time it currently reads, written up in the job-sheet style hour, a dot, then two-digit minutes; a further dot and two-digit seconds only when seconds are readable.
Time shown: 5.59
